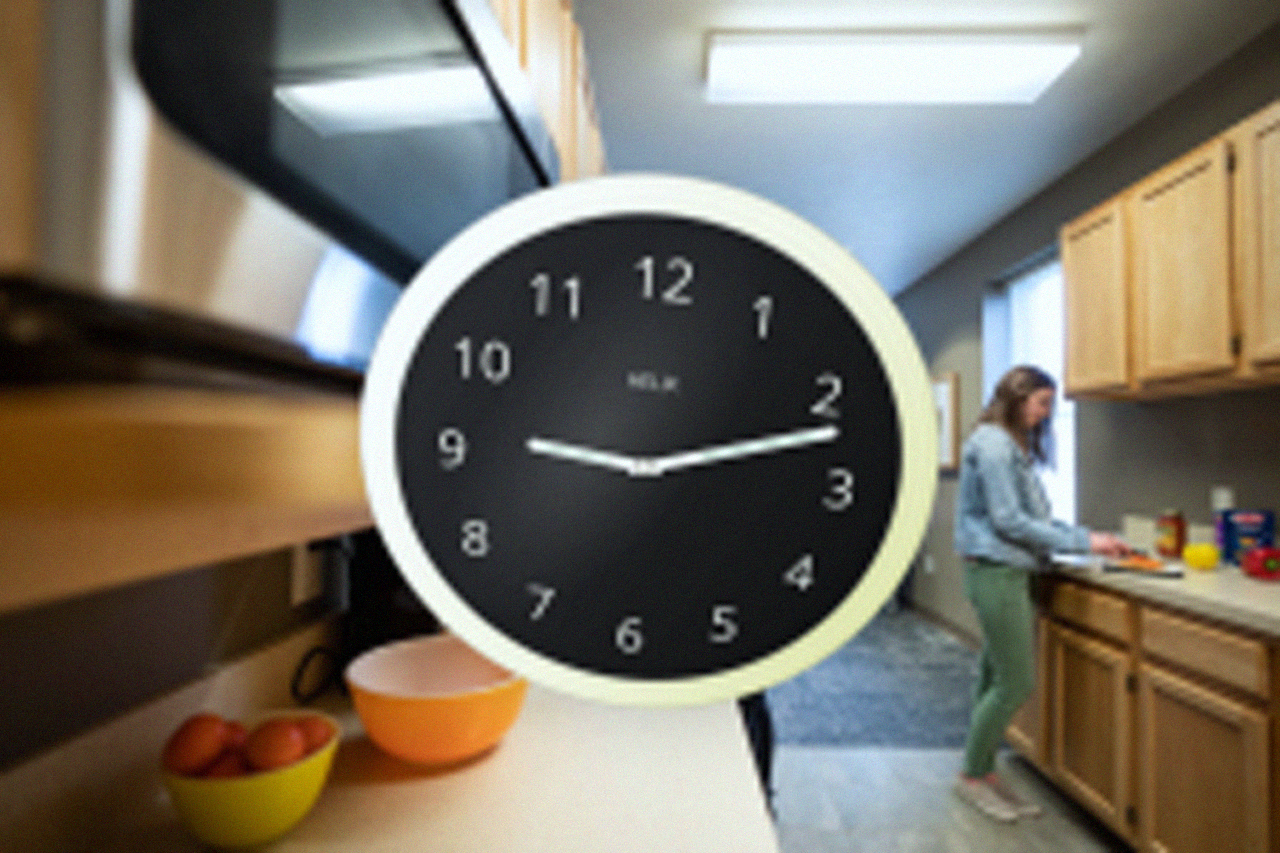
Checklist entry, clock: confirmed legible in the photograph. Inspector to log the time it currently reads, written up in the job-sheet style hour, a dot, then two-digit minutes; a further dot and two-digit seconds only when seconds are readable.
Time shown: 9.12
